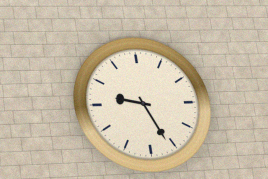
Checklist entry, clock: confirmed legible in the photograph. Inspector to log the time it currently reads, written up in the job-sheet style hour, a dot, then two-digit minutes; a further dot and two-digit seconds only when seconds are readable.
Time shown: 9.26
